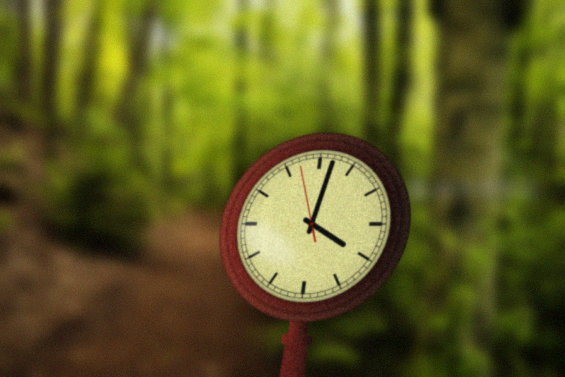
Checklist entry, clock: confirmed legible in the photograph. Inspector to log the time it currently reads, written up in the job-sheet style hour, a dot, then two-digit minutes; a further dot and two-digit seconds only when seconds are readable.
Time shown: 4.01.57
